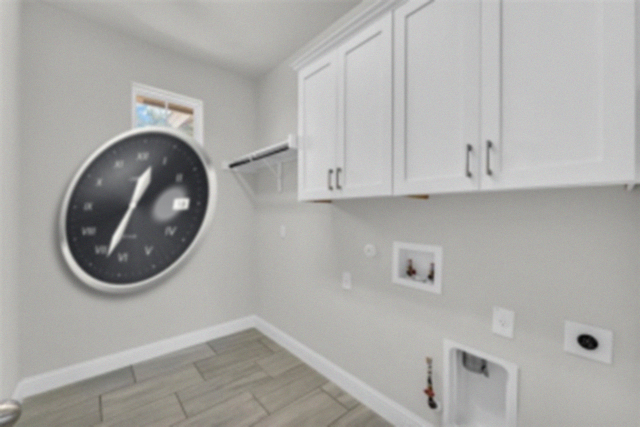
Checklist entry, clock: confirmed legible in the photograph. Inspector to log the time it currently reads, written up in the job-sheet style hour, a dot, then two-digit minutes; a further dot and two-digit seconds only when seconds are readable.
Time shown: 12.33
